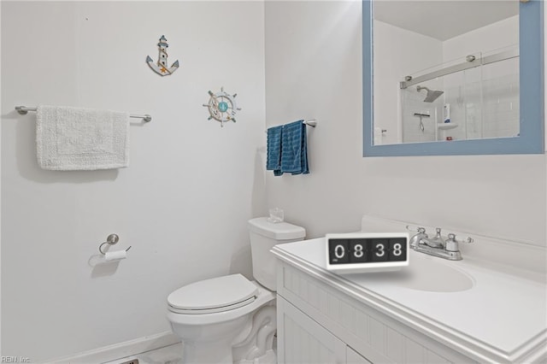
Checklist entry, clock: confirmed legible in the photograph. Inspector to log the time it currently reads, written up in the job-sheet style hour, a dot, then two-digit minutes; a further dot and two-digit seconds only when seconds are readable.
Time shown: 8.38
